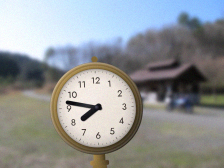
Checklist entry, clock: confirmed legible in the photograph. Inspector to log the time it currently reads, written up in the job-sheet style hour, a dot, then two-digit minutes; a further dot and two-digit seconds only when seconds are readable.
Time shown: 7.47
